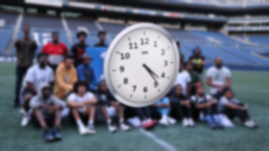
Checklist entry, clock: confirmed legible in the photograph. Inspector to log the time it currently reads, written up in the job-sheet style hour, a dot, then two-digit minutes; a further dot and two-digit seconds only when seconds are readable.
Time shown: 4.24
